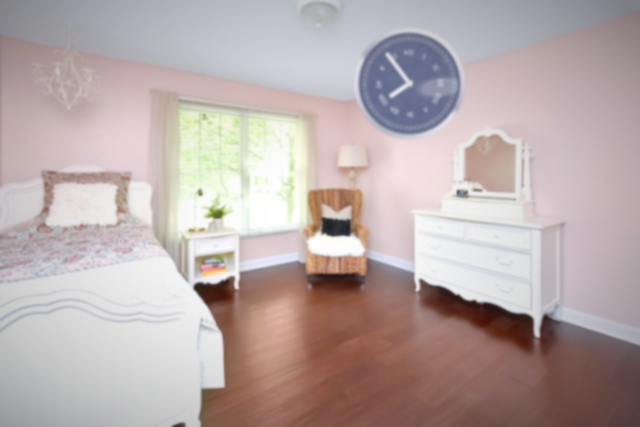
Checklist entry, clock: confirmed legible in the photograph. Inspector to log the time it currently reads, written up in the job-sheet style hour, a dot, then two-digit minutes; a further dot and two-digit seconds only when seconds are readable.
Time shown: 7.54
